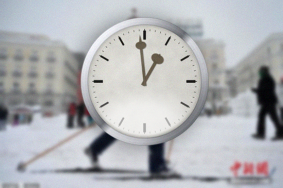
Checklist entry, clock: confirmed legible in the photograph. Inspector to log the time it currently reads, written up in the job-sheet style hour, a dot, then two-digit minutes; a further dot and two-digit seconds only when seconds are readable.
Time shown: 12.59
